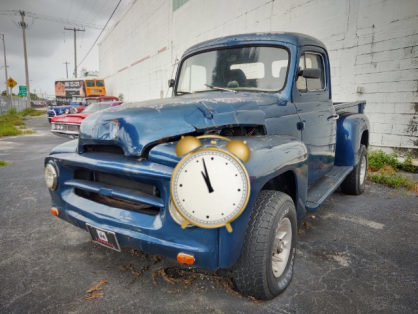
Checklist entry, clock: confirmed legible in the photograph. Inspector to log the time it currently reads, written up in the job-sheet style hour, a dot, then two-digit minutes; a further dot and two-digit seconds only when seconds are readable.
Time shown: 10.57
